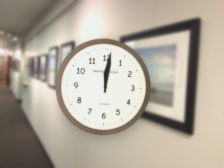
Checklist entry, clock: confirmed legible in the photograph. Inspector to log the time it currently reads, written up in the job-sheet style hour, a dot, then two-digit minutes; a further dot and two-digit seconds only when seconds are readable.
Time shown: 12.01
